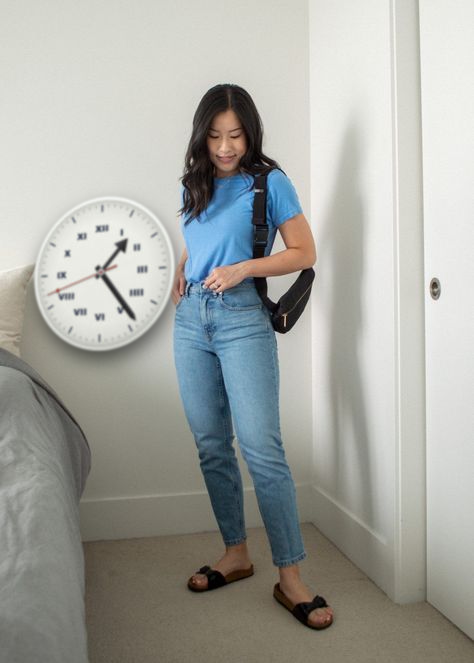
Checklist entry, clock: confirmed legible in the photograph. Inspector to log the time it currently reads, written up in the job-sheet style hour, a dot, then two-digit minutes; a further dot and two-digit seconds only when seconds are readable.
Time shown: 1.23.42
